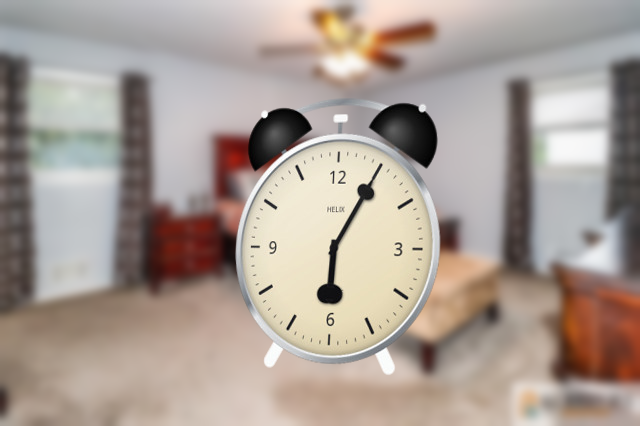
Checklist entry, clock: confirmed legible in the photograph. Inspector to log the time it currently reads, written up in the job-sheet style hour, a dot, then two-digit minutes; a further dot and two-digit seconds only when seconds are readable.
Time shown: 6.05
